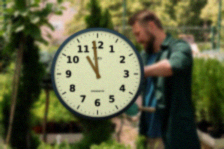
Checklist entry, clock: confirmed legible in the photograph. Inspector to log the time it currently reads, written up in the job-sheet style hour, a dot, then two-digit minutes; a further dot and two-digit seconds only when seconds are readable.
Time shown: 10.59
